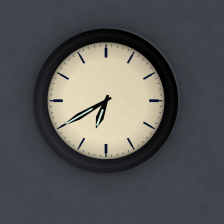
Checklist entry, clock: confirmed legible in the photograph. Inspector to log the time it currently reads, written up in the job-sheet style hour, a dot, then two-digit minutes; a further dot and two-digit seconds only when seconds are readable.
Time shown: 6.40
